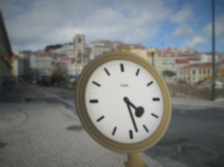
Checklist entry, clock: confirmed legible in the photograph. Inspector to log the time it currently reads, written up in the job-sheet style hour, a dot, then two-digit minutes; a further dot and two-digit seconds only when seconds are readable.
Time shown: 4.28
